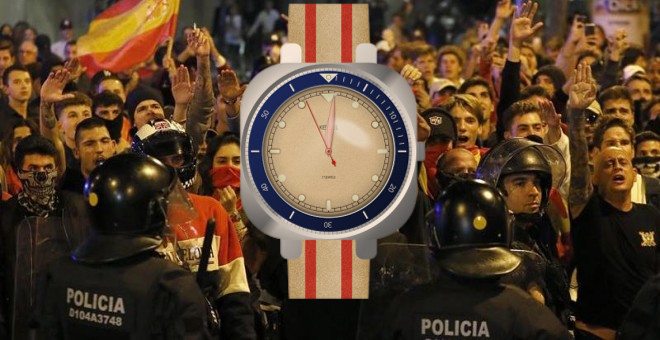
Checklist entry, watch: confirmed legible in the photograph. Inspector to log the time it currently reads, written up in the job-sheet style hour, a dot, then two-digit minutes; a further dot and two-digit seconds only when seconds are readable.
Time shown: 12.00.56
